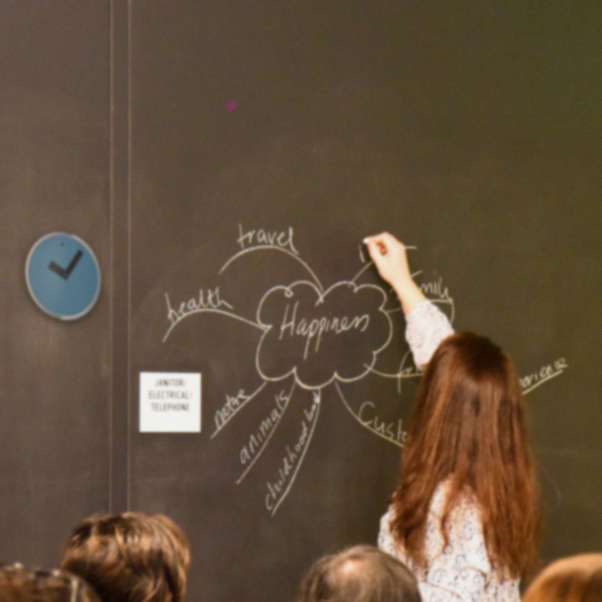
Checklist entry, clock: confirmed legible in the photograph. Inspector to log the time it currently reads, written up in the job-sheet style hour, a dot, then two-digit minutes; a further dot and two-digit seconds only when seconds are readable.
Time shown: 10.07
